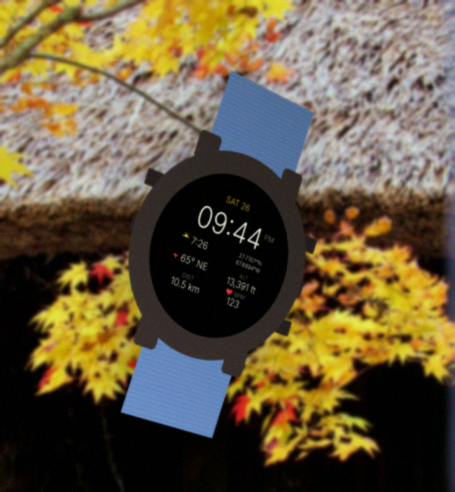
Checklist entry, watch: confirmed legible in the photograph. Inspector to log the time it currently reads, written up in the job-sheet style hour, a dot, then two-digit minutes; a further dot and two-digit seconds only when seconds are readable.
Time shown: 9.44
